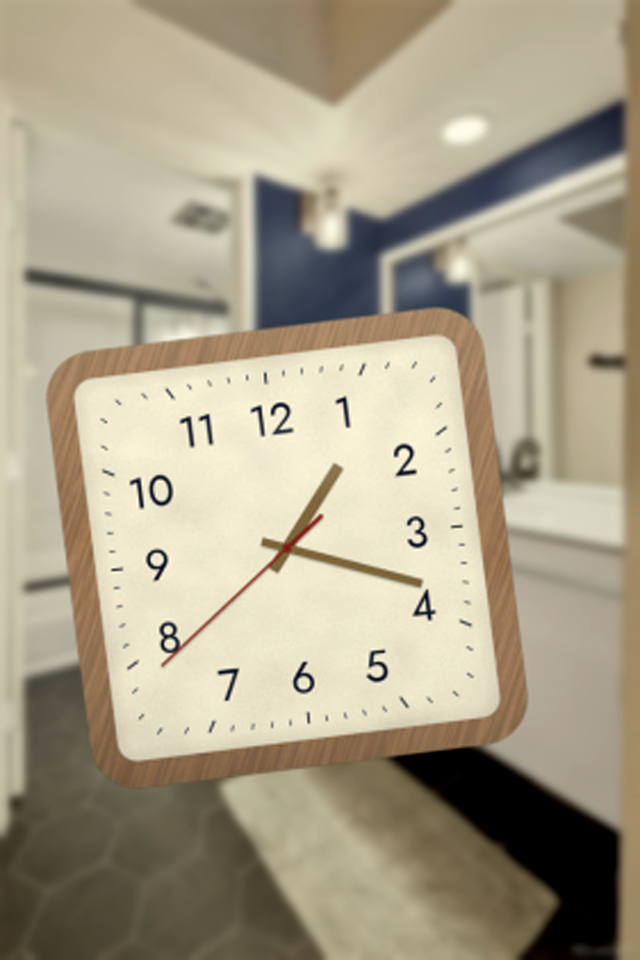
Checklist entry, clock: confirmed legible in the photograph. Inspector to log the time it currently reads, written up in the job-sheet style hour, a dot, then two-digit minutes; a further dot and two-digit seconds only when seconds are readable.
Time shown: 1.18.39
